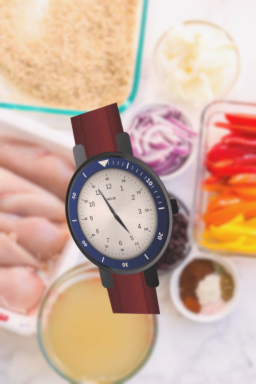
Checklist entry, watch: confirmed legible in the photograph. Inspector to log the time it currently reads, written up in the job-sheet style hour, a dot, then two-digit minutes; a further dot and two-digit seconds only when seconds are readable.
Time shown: 4.56
